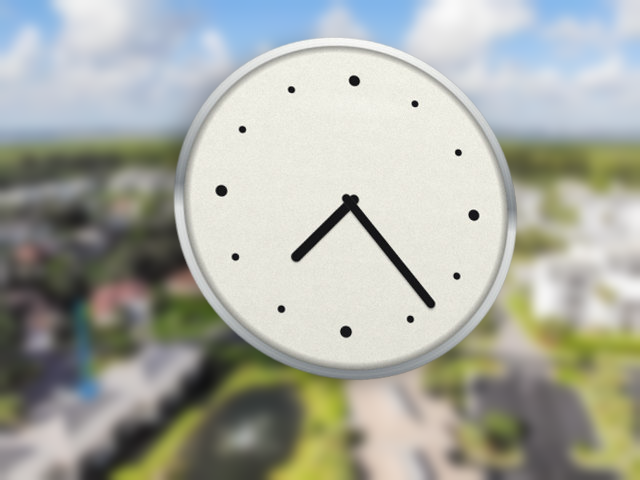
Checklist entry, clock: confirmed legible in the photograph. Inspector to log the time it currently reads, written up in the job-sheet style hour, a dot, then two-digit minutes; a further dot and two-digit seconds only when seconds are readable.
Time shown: 7.23
